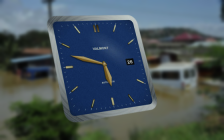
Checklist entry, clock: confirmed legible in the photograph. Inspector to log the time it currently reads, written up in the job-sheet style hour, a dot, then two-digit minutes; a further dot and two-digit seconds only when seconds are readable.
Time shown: 5.48
